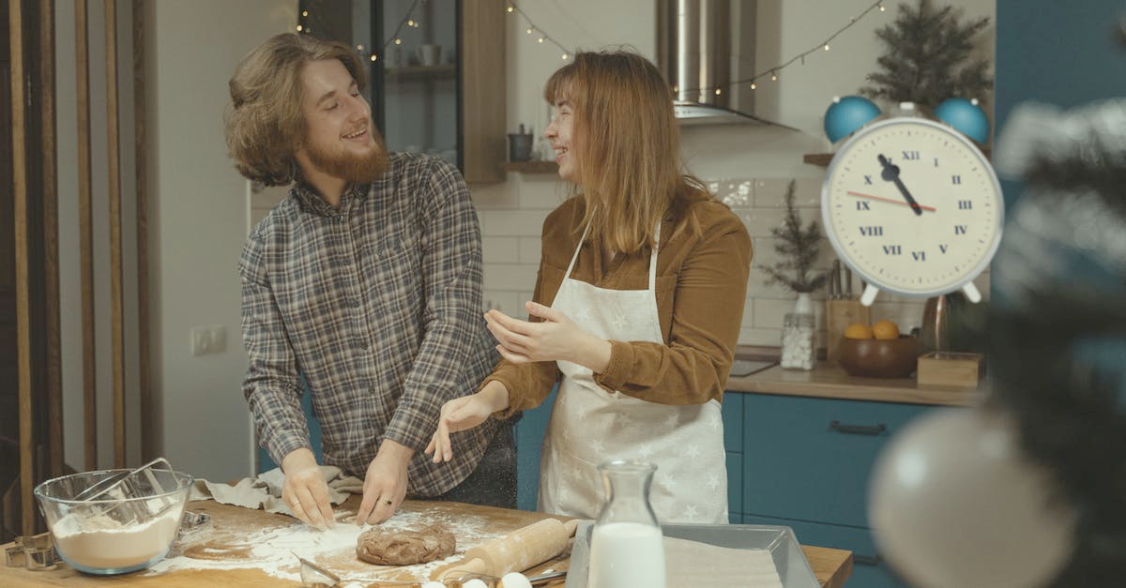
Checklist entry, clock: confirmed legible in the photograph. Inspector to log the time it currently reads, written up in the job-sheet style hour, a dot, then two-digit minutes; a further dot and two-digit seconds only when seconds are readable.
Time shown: 10.54.47
